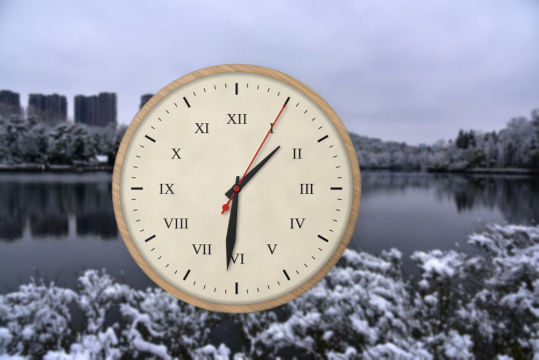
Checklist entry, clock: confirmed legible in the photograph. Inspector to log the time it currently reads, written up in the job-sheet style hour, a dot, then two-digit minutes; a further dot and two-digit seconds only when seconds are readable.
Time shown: 1.31.05
